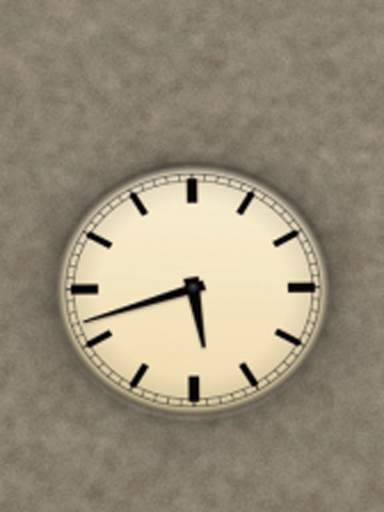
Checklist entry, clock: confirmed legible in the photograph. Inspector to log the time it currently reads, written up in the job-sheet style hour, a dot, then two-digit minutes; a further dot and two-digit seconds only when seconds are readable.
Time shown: 5.42
